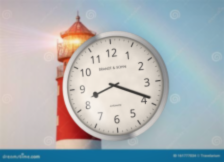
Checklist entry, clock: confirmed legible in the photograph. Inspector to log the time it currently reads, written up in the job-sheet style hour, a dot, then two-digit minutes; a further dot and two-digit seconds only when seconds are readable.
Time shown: 8.19
